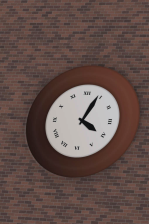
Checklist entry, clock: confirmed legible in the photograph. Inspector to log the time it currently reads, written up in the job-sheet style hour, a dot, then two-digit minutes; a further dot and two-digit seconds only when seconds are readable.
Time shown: 4.04
